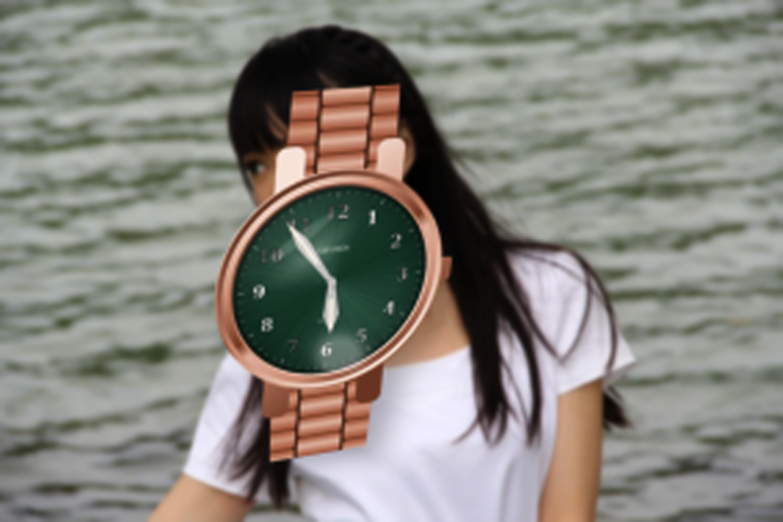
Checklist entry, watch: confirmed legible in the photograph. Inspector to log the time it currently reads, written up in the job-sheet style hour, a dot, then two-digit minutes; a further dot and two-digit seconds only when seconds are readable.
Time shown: 5.54
